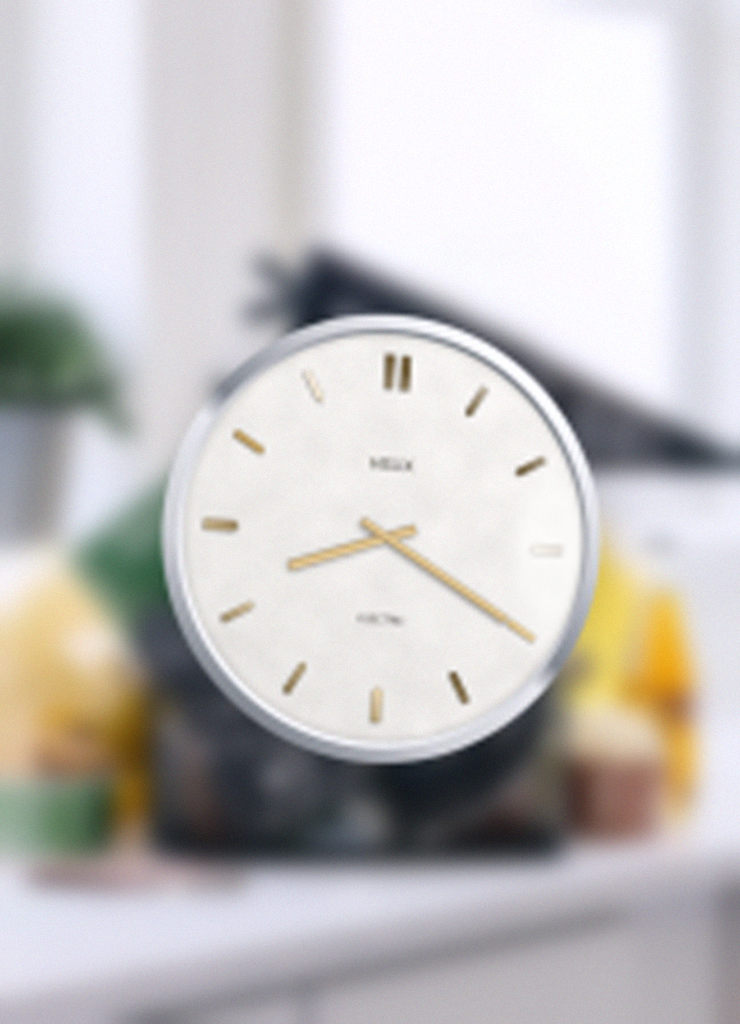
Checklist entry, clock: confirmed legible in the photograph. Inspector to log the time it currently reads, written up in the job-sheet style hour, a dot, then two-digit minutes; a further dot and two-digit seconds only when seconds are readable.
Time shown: 8.20
